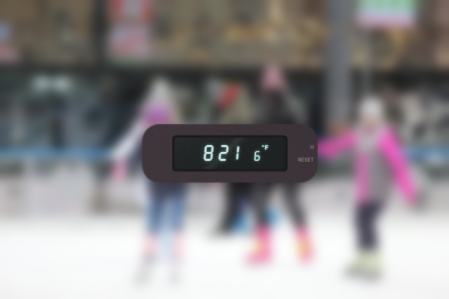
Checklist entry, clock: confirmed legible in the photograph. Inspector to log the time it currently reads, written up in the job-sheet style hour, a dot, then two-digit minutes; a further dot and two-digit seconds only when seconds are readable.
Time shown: 8.21
